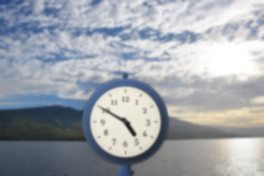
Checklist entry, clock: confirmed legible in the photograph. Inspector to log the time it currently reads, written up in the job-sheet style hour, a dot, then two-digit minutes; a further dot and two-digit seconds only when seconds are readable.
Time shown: 4.50
